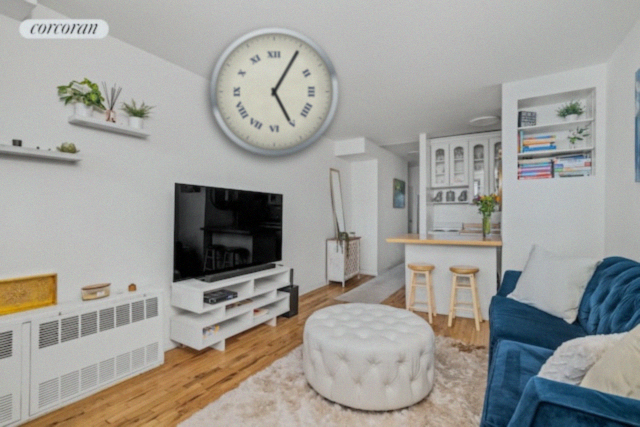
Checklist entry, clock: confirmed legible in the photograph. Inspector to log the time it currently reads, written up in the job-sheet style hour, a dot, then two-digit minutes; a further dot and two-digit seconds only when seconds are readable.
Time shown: 5.05
